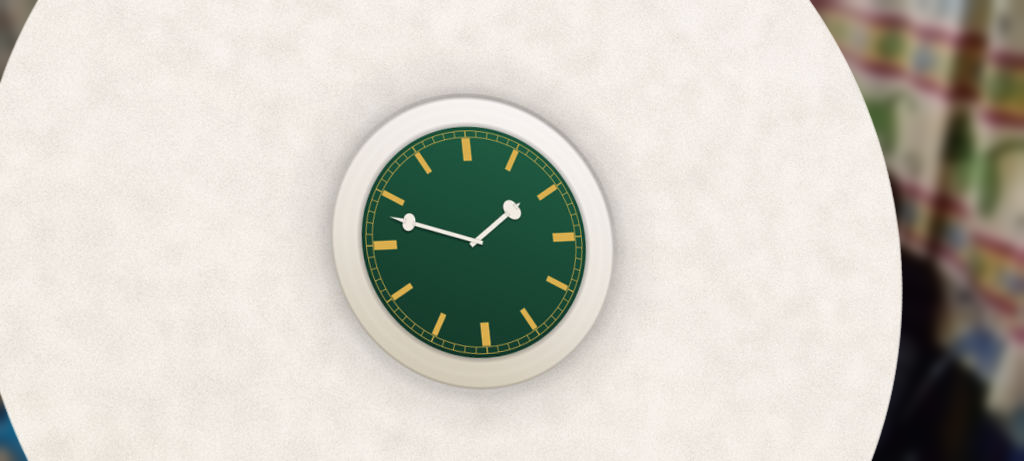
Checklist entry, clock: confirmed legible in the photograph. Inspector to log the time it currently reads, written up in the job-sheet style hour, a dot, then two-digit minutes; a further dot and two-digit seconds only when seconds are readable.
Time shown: 1.48
